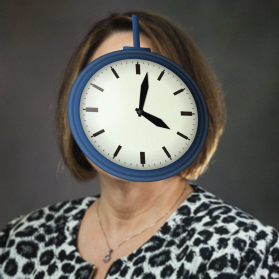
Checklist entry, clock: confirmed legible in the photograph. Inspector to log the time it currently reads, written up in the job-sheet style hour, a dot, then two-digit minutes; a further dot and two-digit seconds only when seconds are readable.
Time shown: 4.02
